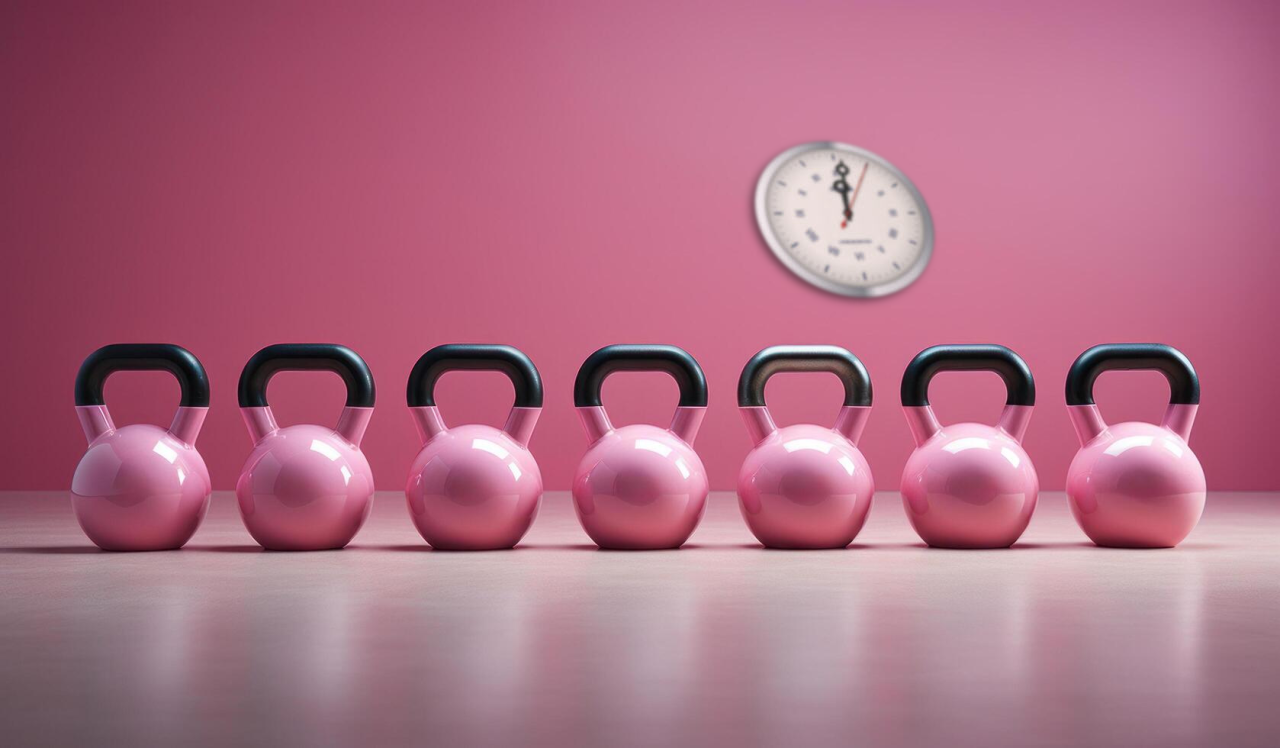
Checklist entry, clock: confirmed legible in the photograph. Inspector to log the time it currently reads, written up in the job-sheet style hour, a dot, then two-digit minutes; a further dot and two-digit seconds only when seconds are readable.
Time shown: 12.01.05
